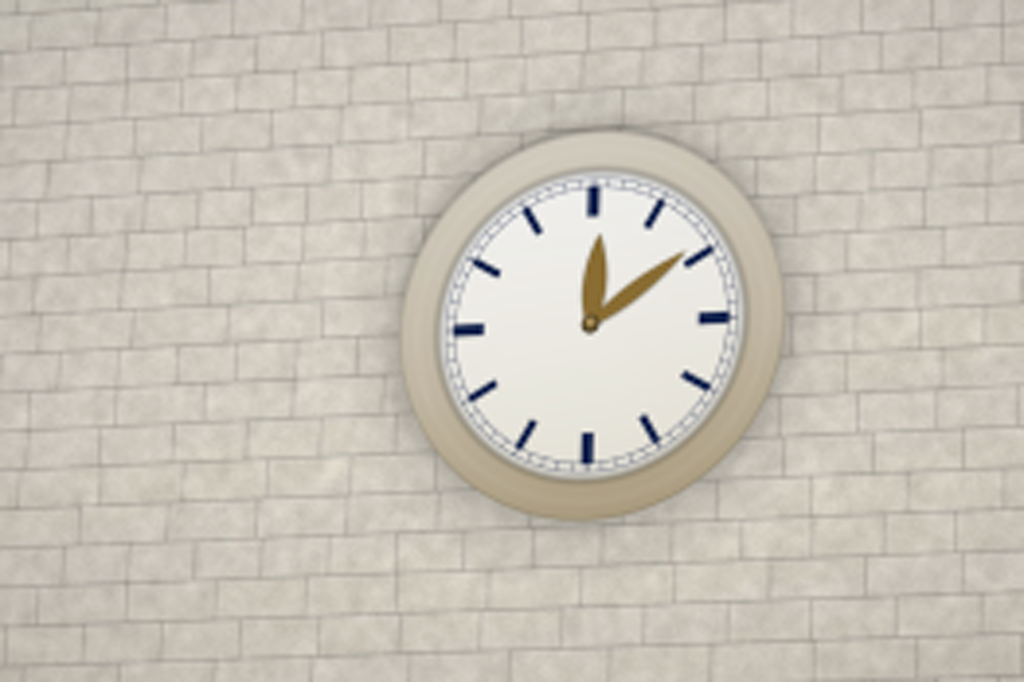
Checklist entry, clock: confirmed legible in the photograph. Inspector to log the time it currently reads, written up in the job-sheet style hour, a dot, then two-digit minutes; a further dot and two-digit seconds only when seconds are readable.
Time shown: 12.09
